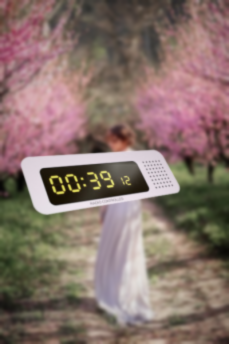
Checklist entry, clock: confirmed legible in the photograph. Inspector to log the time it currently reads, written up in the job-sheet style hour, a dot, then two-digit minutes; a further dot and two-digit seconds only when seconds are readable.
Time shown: 0.39.12
